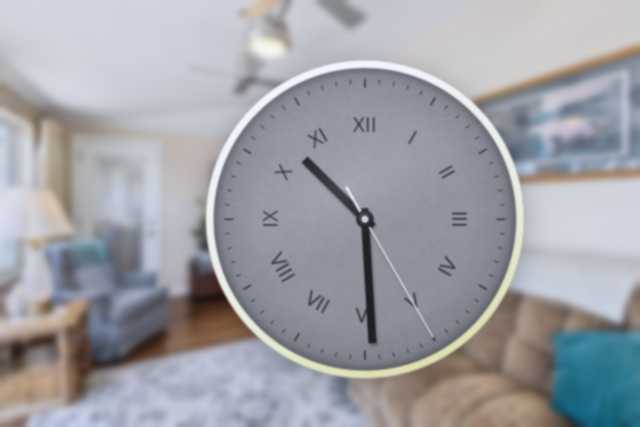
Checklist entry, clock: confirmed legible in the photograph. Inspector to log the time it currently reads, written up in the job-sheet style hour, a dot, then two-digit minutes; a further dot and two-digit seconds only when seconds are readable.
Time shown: 10.29.25
